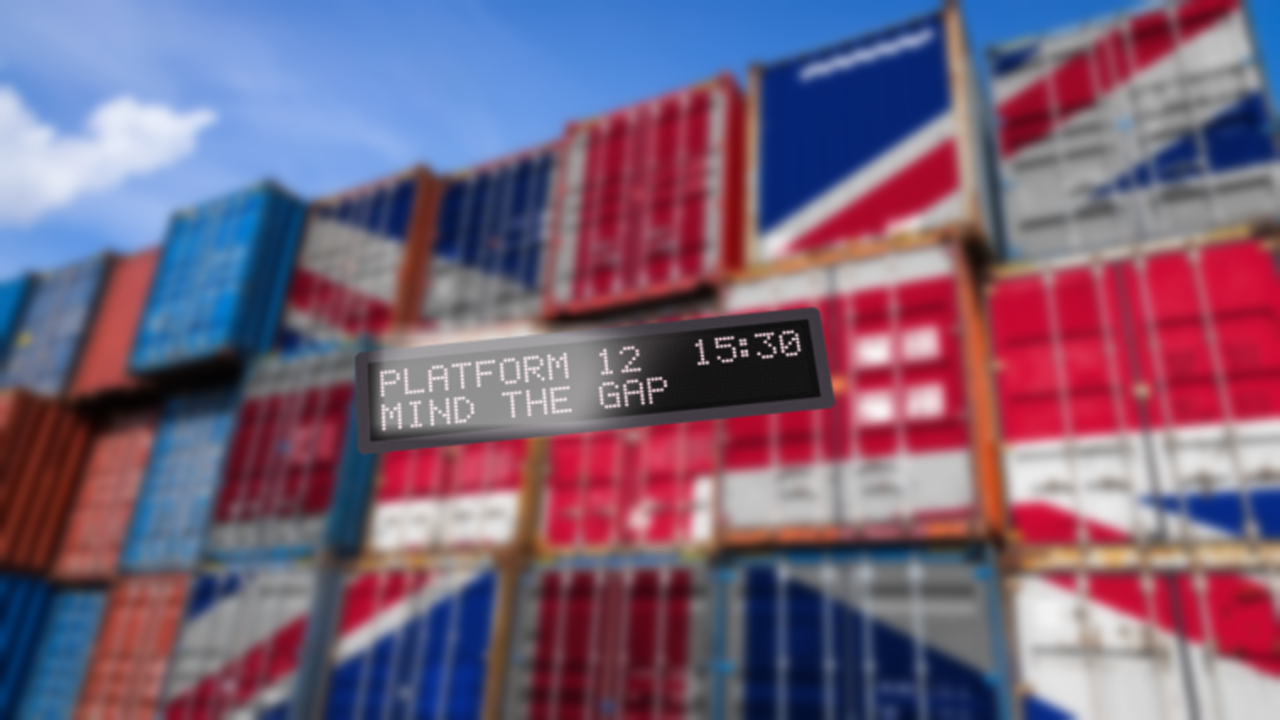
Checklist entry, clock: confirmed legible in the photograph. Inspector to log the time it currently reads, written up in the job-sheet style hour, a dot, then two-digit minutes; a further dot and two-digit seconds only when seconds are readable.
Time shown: 15.30
